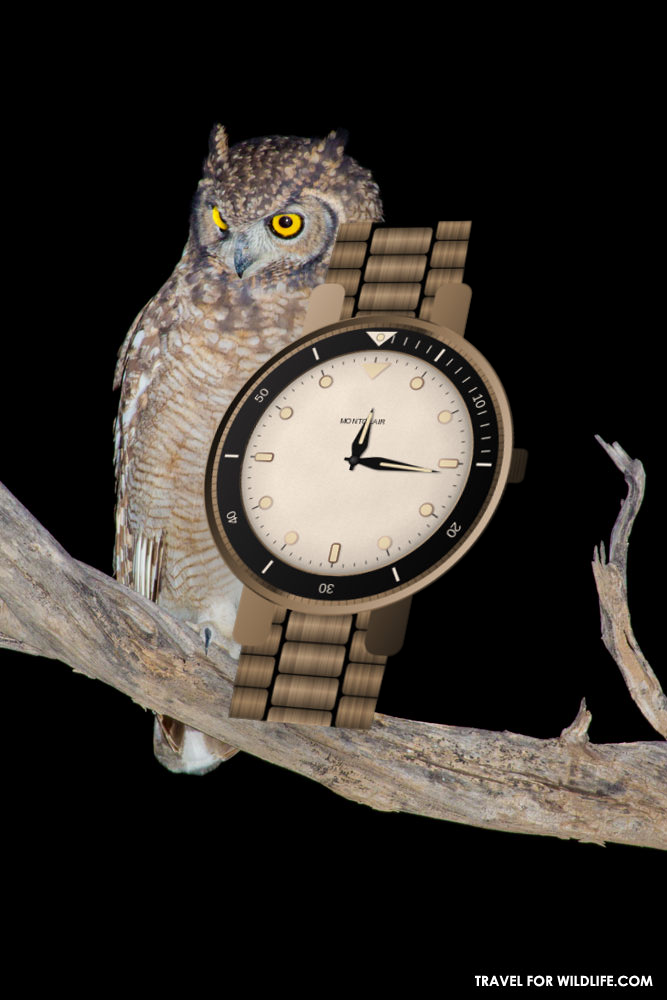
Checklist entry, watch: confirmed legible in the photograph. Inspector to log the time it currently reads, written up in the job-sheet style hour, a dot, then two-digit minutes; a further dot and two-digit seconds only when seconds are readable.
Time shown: 12.16
